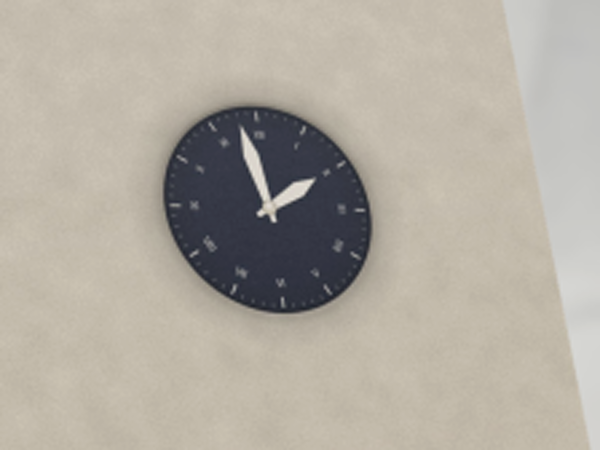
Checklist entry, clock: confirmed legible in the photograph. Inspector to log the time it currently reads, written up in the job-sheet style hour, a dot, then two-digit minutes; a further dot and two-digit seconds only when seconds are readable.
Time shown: 1.58
